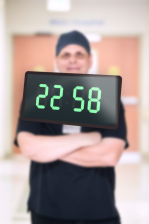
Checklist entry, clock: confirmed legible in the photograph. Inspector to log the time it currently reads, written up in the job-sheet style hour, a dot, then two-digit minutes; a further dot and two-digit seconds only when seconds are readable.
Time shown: 22.58
